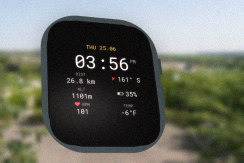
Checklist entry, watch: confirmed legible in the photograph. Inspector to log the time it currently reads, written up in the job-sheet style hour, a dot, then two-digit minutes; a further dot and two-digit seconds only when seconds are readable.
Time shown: 3.56
